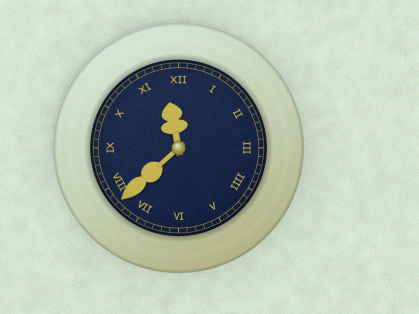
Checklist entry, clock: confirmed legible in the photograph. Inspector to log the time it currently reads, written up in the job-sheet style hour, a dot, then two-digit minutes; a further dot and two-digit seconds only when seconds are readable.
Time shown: 11.38
